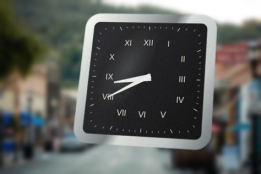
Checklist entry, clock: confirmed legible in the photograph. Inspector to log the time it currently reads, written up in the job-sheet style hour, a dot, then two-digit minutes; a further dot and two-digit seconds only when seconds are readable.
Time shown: 8.40
